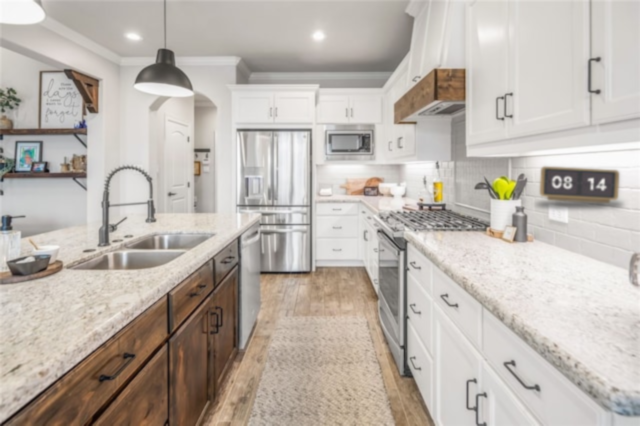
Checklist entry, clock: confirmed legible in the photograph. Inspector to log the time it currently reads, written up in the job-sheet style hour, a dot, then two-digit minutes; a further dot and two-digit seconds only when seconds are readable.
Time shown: 8.14
